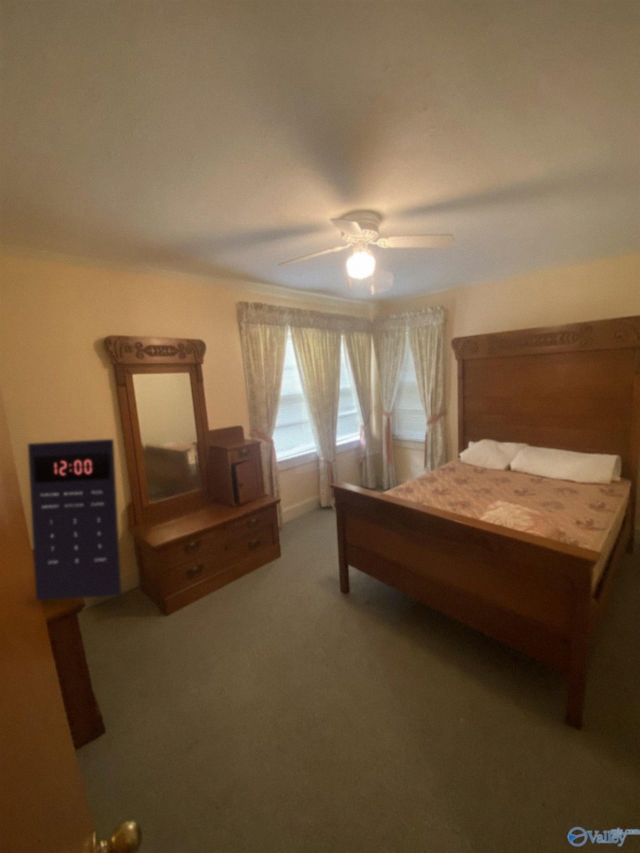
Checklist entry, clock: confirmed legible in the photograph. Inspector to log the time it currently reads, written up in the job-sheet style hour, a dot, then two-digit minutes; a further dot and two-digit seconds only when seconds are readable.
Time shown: 12.00
